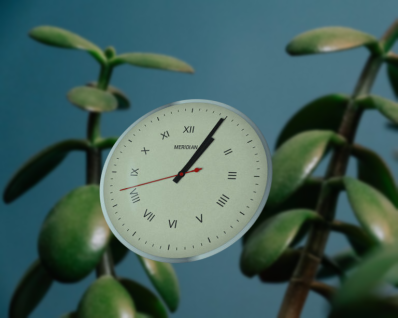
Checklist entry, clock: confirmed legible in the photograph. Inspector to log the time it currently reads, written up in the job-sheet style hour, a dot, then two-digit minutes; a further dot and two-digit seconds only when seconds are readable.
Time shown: 1.04.42
